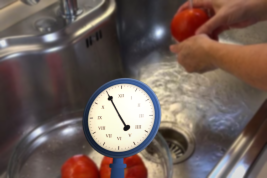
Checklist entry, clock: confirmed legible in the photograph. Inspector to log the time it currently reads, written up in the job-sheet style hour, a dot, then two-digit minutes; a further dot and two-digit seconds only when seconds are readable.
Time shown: 4.55
